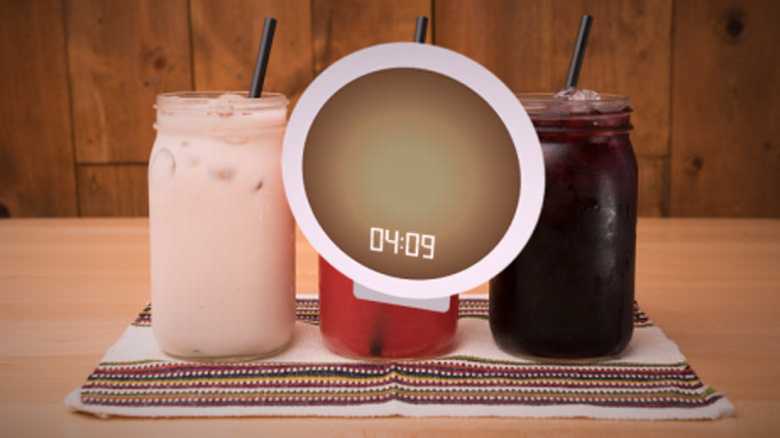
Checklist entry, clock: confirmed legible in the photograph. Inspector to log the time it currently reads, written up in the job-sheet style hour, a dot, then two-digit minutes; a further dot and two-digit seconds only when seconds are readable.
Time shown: 4.09
